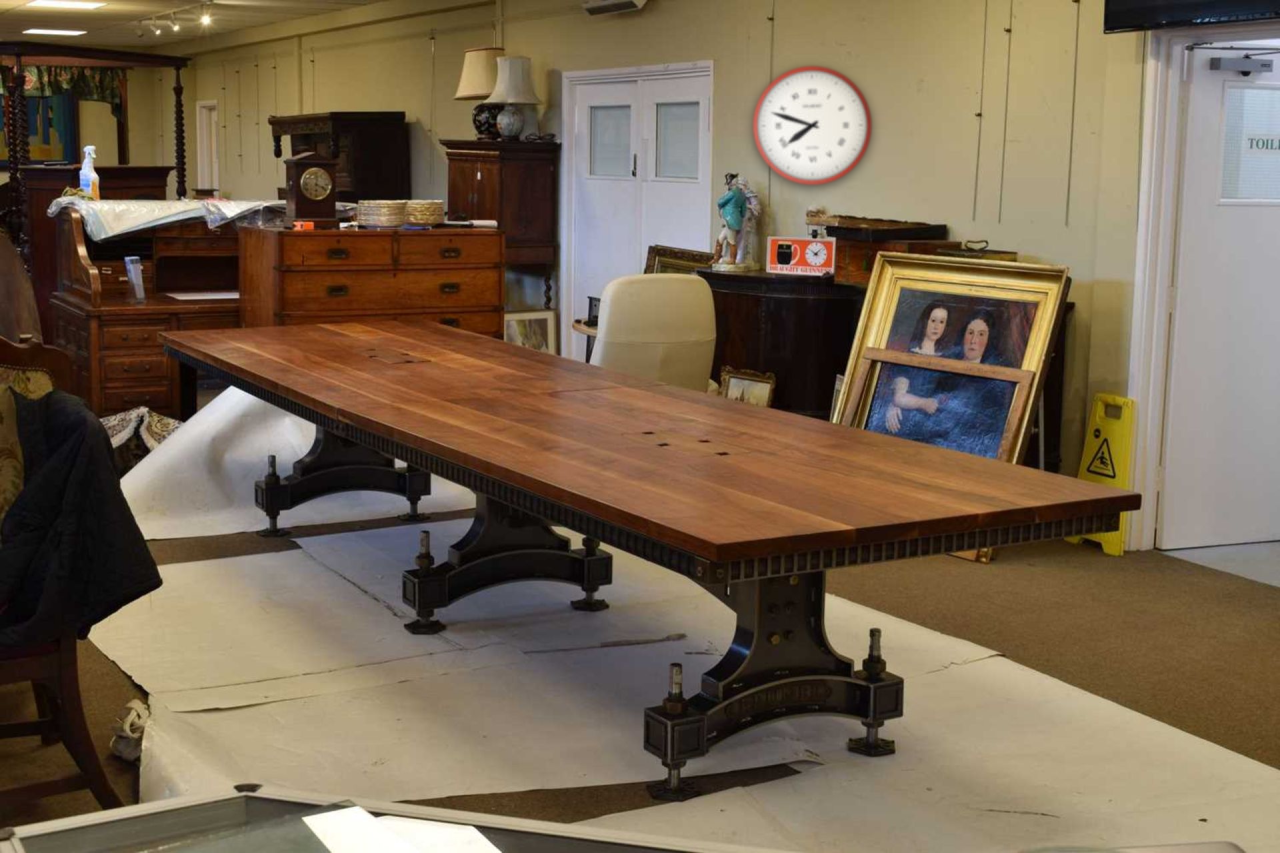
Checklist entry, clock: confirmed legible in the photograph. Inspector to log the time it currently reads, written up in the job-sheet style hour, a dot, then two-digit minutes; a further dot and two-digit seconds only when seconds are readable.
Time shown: 7.48
